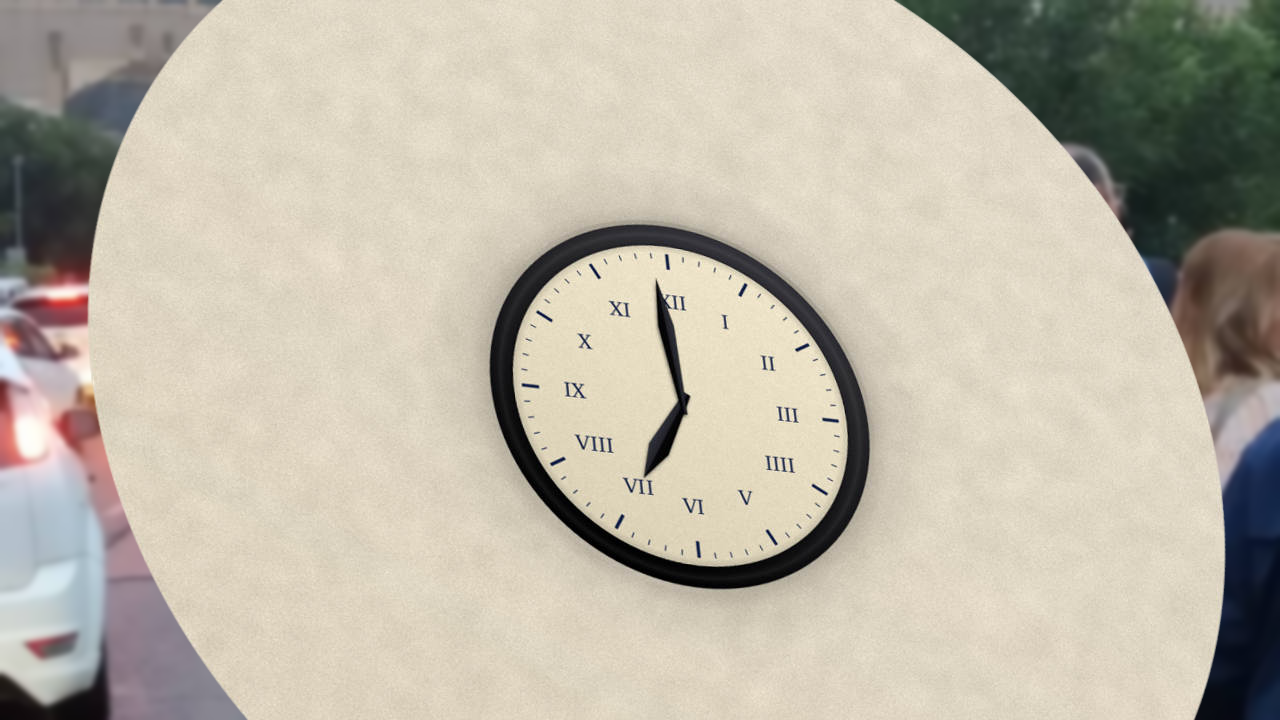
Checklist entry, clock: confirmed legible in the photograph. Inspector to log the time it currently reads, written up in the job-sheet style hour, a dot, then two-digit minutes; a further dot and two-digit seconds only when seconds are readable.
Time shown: 6.59
